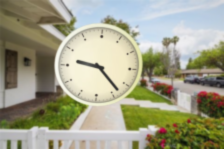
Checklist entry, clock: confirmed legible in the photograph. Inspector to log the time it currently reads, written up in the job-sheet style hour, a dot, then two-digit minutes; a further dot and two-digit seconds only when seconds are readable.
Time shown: 9.23
